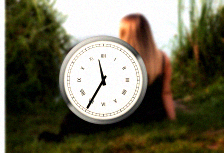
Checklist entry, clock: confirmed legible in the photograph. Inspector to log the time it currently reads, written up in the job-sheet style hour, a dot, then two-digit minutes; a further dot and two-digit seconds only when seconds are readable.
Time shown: 11.35
